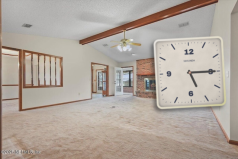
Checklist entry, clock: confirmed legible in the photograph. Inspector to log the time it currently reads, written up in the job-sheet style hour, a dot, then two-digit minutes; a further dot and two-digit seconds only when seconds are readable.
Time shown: 5.15
